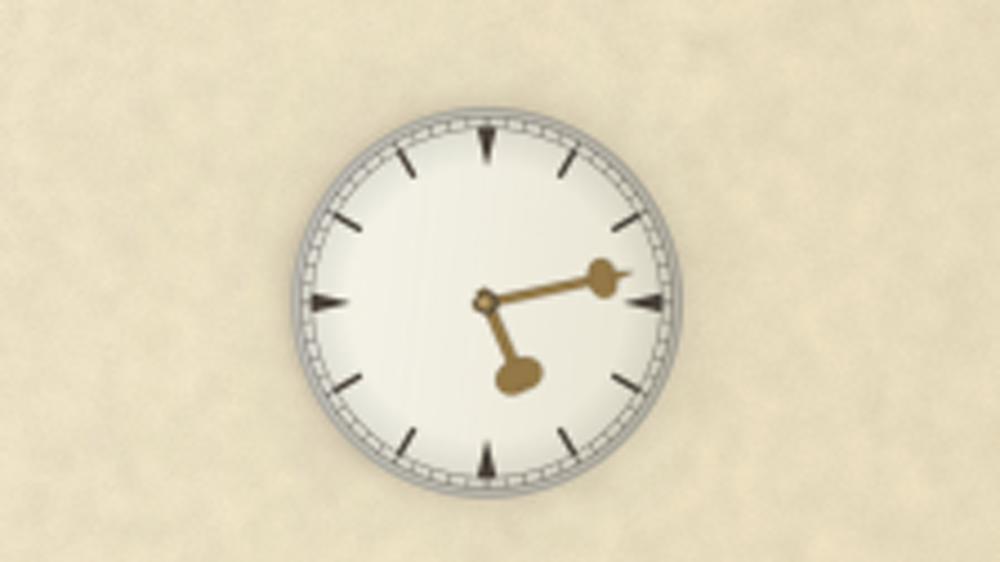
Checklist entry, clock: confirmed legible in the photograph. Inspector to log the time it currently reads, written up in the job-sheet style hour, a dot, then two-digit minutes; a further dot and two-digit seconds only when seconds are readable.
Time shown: 5.13
